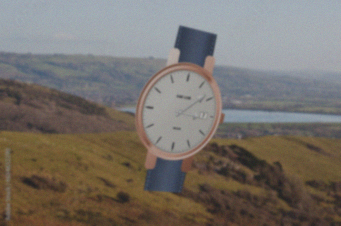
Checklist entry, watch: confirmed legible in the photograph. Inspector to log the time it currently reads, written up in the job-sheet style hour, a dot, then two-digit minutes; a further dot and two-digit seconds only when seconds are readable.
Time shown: 3.08
